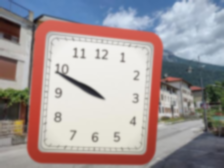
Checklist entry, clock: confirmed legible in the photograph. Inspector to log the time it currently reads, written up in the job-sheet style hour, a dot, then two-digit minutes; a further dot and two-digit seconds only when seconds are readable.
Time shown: 9.49
